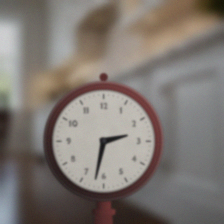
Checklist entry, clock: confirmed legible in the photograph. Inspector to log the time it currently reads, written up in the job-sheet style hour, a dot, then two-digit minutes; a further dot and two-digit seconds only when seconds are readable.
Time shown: 2.32
